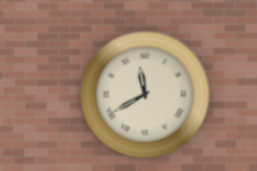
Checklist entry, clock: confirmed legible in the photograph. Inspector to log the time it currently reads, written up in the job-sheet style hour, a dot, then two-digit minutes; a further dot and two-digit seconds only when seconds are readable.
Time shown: 11.40
